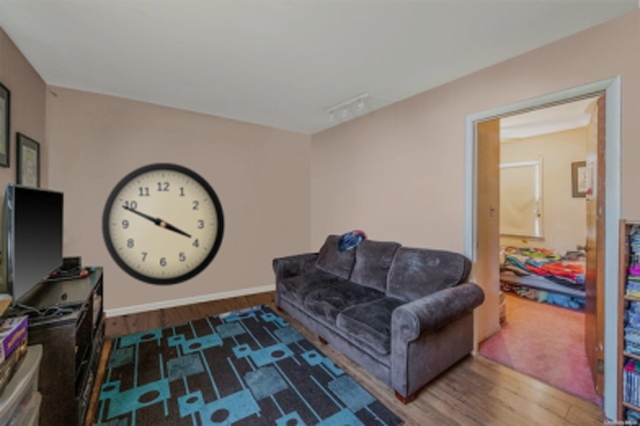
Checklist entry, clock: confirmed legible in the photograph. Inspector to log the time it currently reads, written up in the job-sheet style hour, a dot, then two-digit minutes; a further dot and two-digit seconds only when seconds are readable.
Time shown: 3.49
